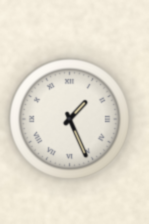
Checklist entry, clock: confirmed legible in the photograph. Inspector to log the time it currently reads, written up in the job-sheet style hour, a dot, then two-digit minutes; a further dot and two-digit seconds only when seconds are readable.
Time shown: 1.26
